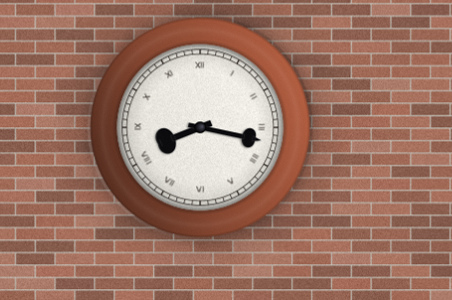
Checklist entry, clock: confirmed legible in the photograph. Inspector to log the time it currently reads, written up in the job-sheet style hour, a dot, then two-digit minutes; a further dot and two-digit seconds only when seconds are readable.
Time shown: 8.17
